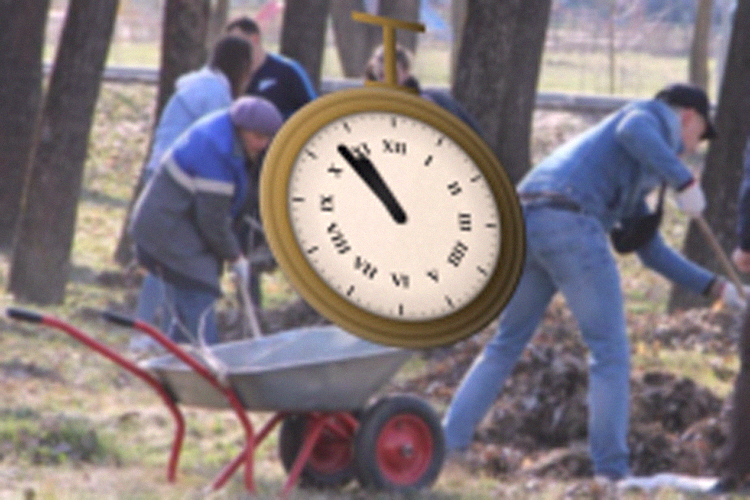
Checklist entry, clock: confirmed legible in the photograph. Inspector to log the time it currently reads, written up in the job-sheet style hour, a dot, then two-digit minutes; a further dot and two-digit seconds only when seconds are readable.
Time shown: 10.53
